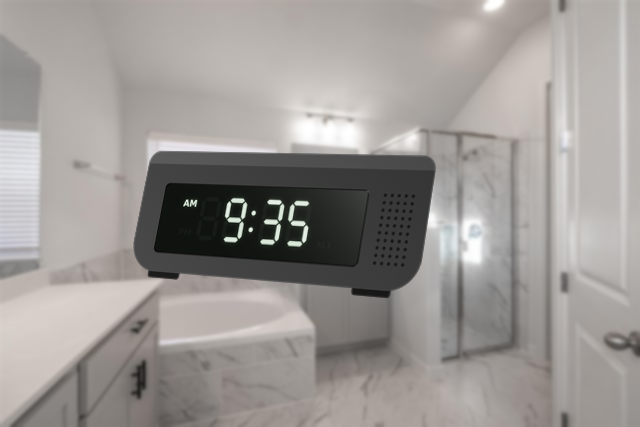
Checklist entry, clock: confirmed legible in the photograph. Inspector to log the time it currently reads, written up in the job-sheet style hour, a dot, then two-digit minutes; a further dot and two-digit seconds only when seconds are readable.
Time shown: 9.35
